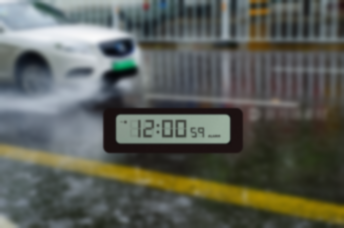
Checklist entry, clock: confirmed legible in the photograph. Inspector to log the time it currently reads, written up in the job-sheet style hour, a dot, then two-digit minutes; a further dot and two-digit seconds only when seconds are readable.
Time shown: 12.00
